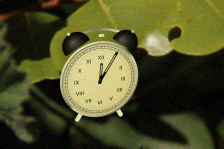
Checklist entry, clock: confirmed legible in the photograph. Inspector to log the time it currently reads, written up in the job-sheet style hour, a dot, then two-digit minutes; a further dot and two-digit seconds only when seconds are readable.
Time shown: 12.05
